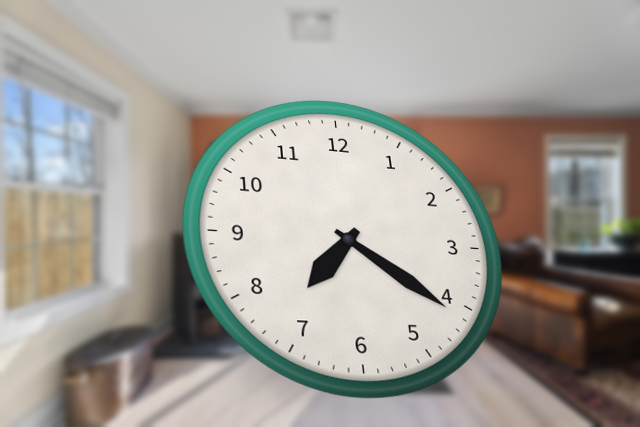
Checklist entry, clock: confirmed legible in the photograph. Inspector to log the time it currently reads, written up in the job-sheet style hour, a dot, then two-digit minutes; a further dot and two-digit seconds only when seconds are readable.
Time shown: 7.21
